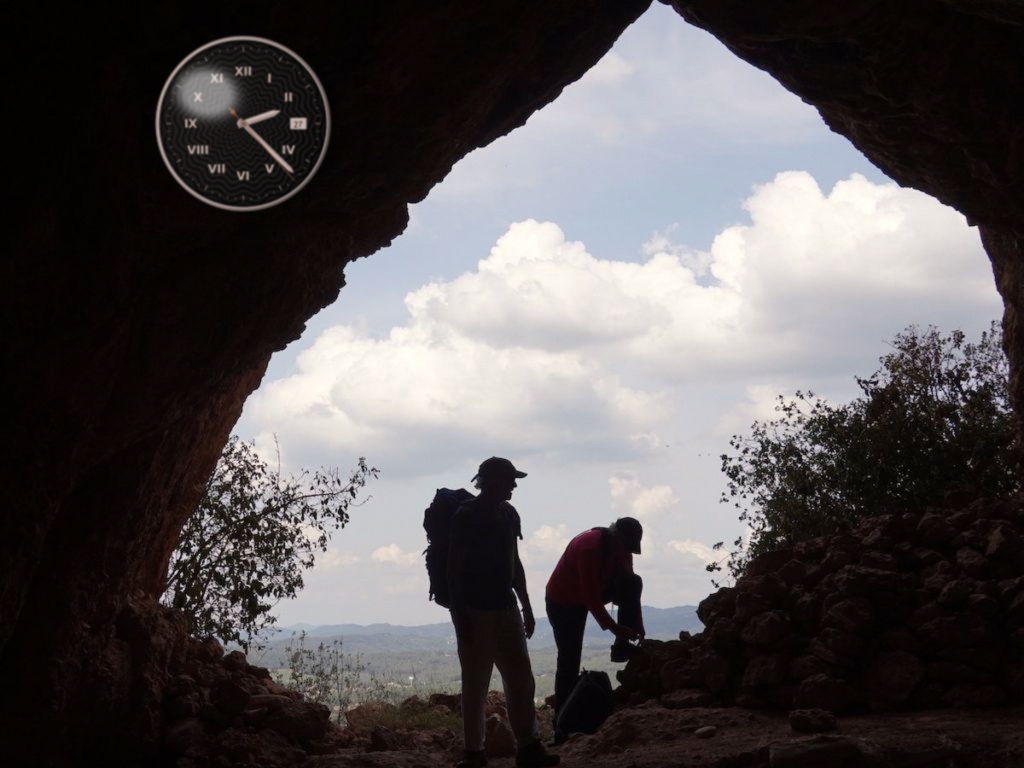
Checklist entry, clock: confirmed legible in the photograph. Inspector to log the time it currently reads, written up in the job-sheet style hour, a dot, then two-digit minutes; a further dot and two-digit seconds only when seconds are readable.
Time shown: 2.22.23
